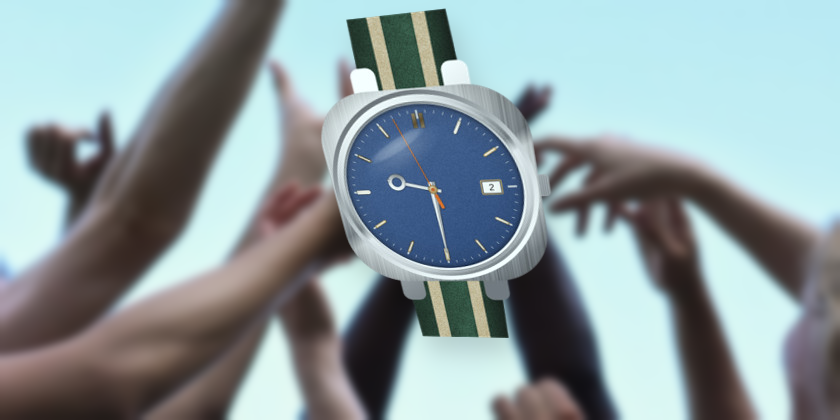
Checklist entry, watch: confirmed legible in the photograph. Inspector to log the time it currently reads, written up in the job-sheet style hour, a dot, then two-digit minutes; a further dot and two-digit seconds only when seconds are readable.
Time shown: 9.29.57
